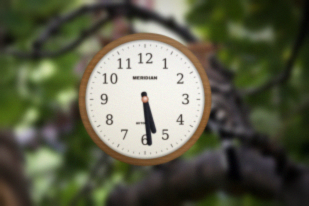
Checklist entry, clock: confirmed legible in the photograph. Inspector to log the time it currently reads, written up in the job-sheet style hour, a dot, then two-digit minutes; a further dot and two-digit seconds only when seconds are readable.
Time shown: 5.29
